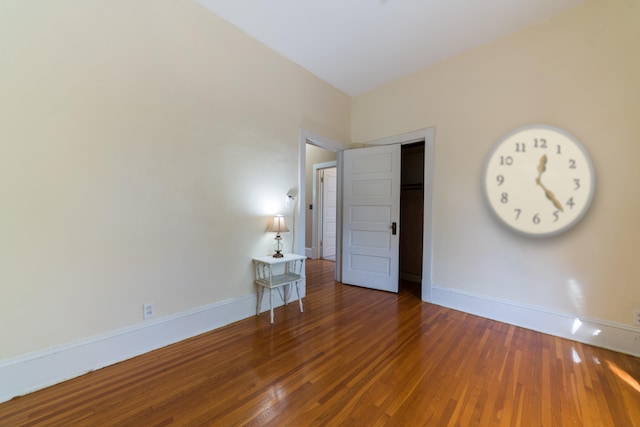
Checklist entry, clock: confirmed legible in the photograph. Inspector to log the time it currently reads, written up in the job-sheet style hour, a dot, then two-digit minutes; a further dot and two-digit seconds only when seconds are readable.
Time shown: 12.23
